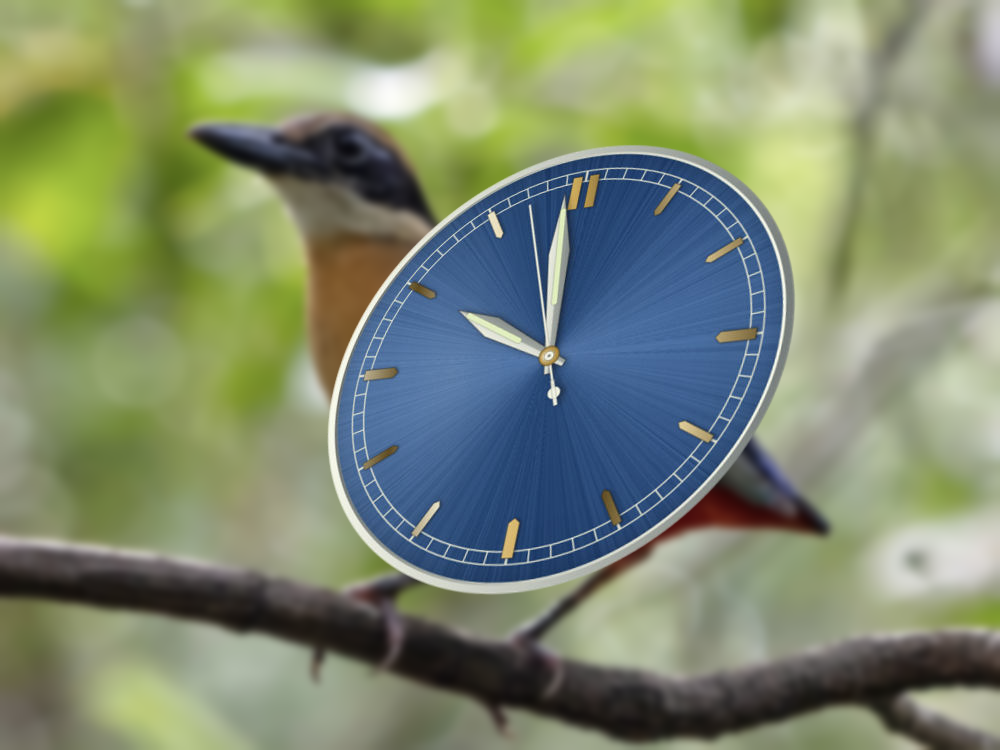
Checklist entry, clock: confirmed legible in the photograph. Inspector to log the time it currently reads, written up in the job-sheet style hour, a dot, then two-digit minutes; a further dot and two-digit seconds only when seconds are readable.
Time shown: 9.58.57
